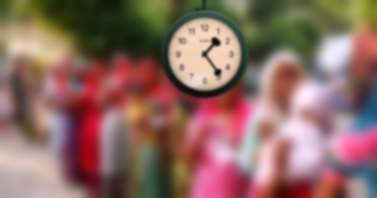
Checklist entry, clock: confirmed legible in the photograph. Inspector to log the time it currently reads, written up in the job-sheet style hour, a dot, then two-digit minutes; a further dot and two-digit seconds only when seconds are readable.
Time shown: 1.24
